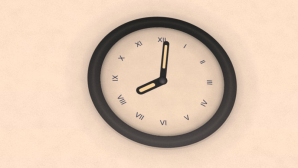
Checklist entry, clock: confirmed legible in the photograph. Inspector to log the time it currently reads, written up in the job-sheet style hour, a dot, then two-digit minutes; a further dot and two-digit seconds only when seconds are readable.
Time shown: 8.01
